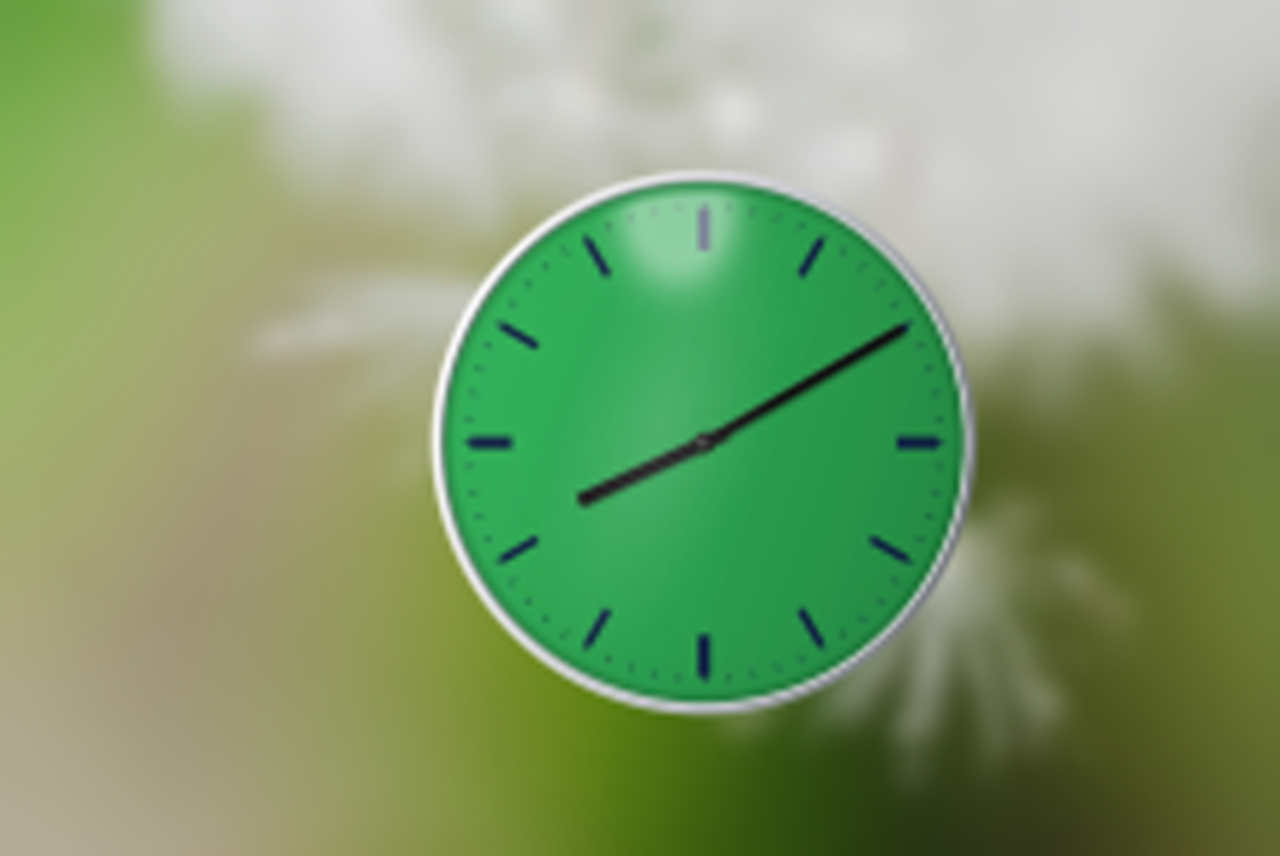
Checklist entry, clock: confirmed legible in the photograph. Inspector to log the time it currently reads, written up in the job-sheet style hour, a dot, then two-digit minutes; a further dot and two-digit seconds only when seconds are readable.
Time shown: 8.10
